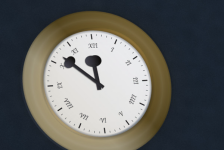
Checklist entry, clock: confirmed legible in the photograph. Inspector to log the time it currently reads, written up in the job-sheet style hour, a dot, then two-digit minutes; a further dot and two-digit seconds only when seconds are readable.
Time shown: 11.52
